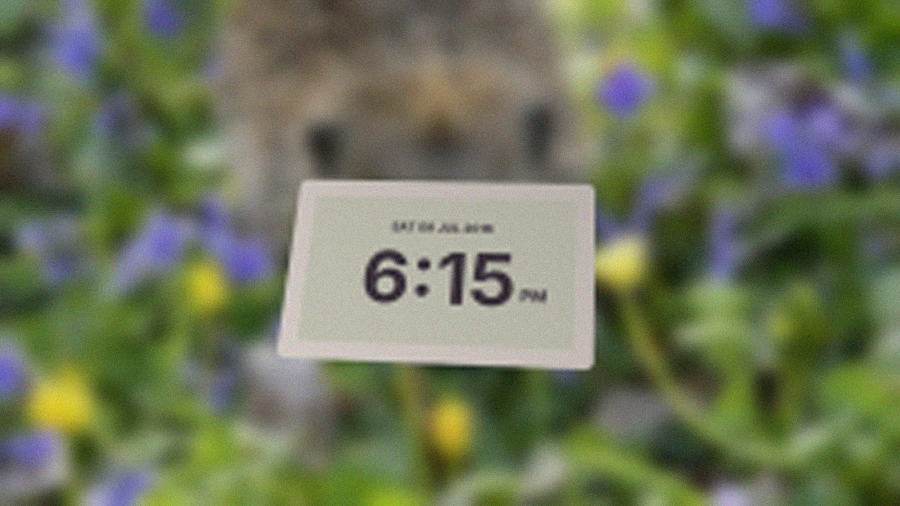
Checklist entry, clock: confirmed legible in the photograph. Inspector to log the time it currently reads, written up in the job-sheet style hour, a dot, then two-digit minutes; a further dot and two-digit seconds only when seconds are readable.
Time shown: 6.15
